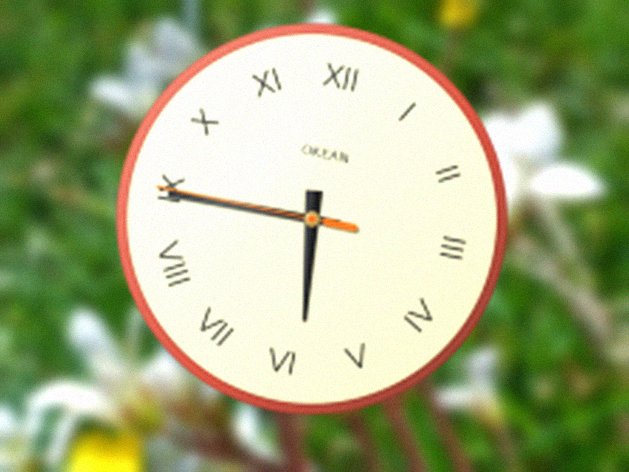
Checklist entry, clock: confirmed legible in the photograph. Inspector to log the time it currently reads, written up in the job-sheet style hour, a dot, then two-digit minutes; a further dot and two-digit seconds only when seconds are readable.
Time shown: 5.44.45
